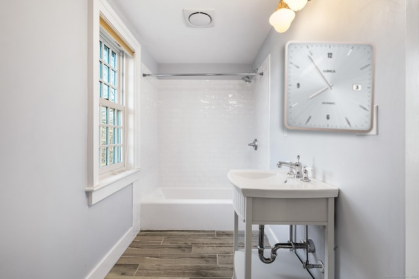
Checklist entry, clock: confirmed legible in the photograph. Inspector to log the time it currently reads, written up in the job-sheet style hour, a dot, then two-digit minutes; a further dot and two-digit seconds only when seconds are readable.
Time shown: 7.54
